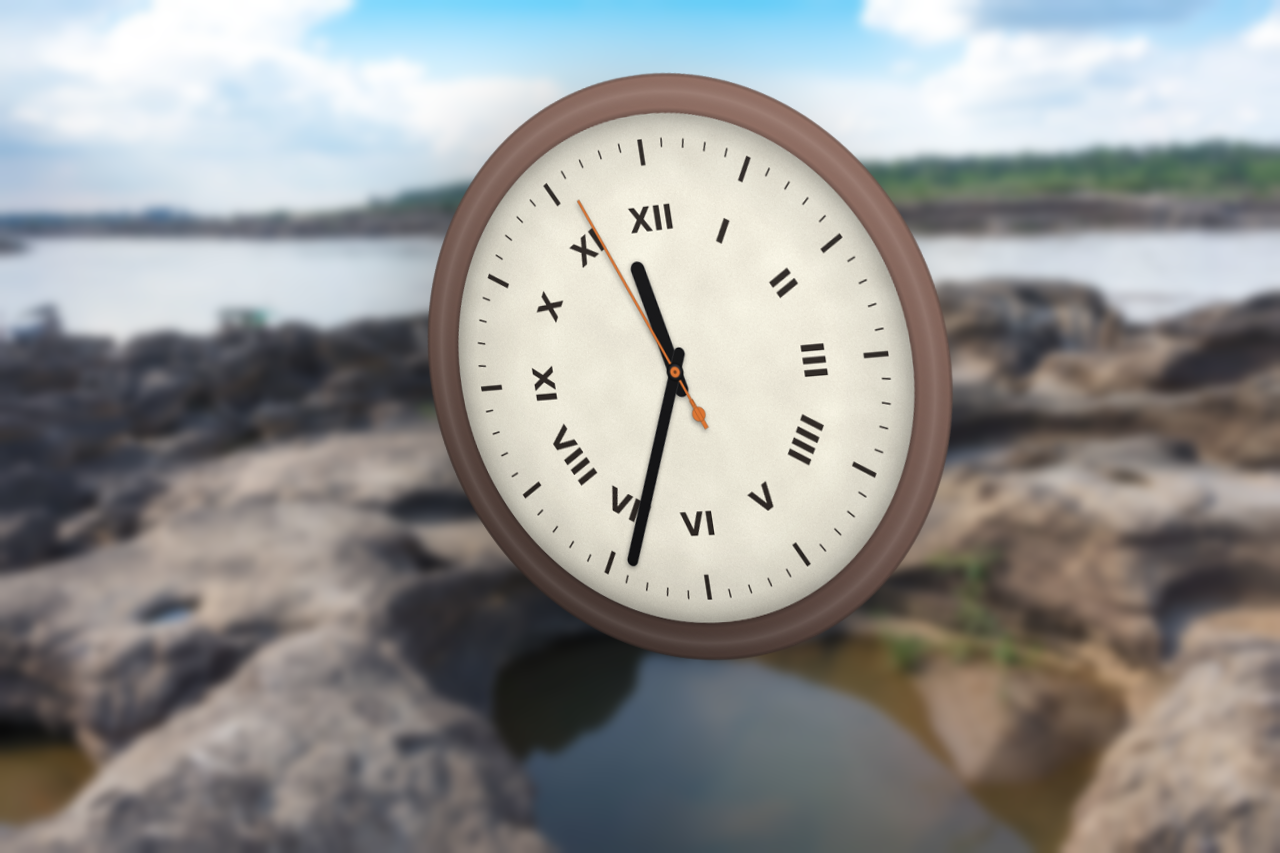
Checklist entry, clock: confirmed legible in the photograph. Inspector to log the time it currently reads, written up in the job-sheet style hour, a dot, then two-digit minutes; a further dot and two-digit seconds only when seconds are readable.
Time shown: 11.33.56
